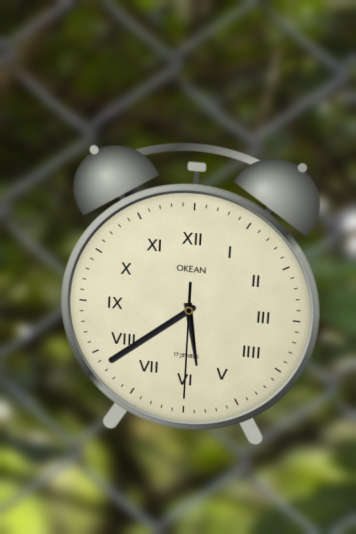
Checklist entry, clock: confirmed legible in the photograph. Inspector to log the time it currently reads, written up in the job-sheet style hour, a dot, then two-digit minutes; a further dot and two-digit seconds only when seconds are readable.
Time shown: 5.38.30
